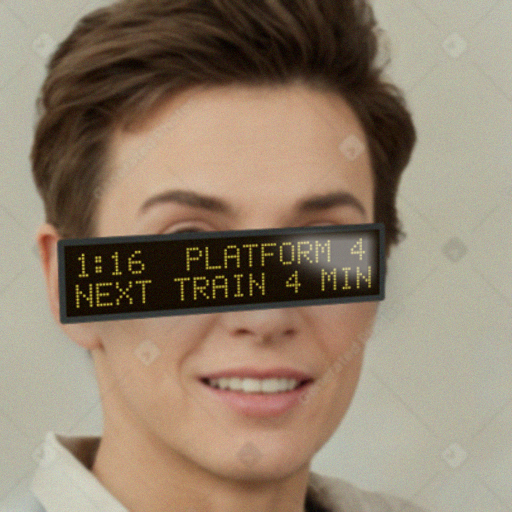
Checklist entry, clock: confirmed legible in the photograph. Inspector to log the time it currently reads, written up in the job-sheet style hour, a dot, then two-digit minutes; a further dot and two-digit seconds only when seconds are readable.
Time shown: 1.16
